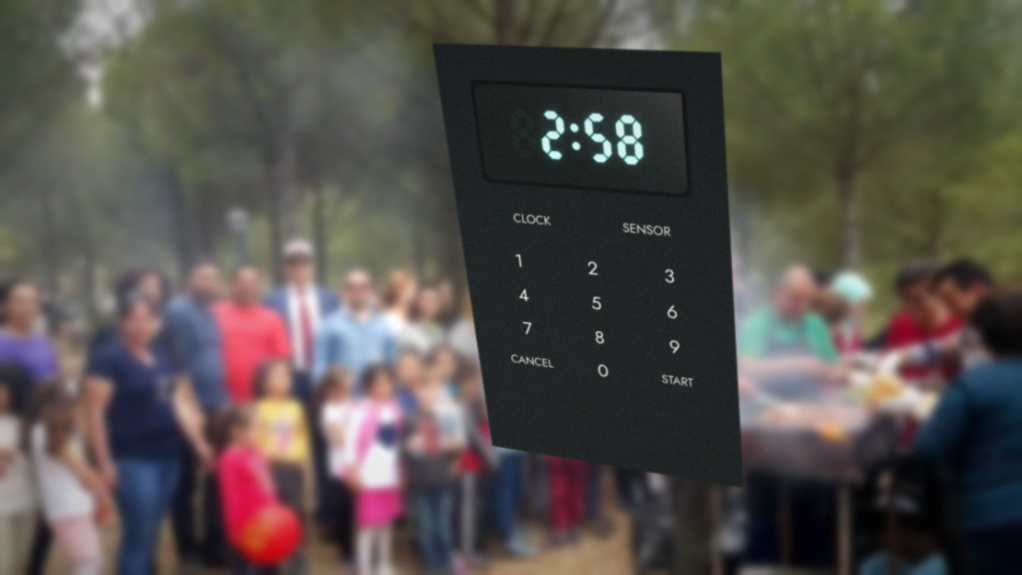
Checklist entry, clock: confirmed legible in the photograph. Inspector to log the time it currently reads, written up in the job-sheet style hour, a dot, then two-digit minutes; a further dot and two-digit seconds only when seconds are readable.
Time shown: 2.58
